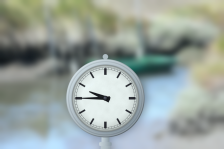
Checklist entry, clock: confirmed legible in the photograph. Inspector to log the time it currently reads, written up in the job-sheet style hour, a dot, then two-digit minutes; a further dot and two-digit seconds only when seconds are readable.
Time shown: 9.45
